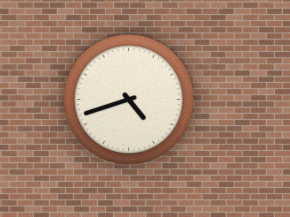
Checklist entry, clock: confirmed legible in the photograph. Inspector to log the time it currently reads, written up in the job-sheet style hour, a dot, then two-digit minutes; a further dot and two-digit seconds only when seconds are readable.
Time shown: 4.42
